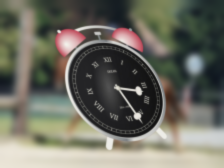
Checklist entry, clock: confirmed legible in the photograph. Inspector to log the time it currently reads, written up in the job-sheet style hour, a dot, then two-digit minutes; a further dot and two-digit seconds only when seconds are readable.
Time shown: 3.27
